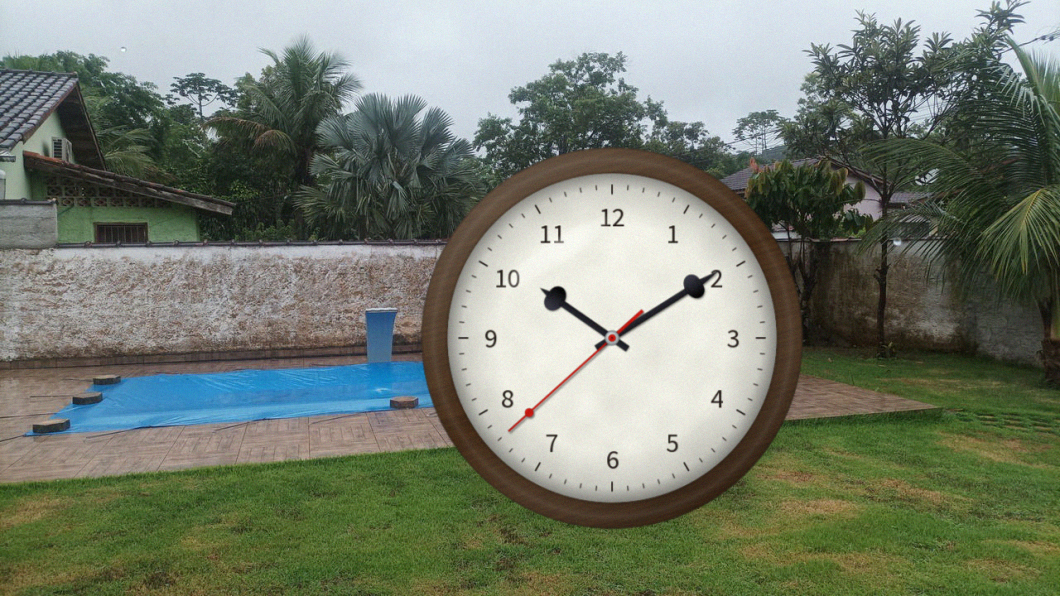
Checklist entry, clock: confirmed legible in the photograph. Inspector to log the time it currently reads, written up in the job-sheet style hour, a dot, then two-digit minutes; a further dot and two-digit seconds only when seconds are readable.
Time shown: 10.09.38
